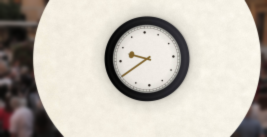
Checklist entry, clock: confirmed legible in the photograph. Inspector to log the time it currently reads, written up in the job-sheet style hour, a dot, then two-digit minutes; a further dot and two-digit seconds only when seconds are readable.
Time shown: 9.40
